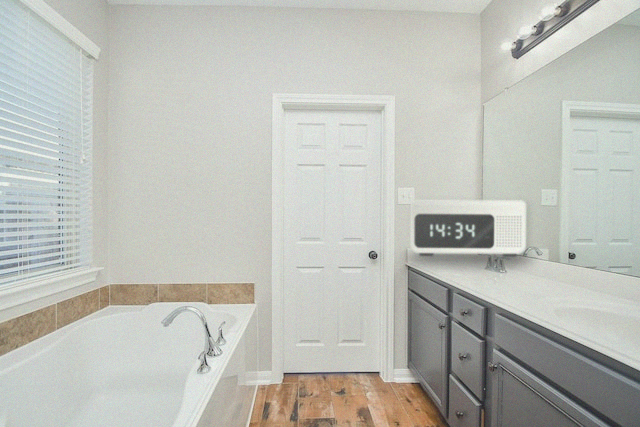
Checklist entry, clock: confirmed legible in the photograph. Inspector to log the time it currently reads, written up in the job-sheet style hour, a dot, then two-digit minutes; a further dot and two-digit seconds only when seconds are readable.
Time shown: 14.34
